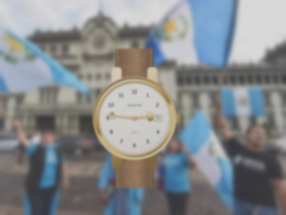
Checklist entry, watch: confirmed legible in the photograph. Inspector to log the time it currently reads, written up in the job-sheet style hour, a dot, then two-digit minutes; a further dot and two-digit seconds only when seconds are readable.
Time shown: 2.46
